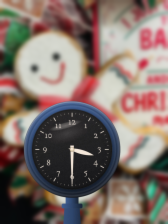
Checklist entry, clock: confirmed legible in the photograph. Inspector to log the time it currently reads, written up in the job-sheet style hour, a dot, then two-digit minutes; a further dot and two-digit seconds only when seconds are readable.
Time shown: 3.30
